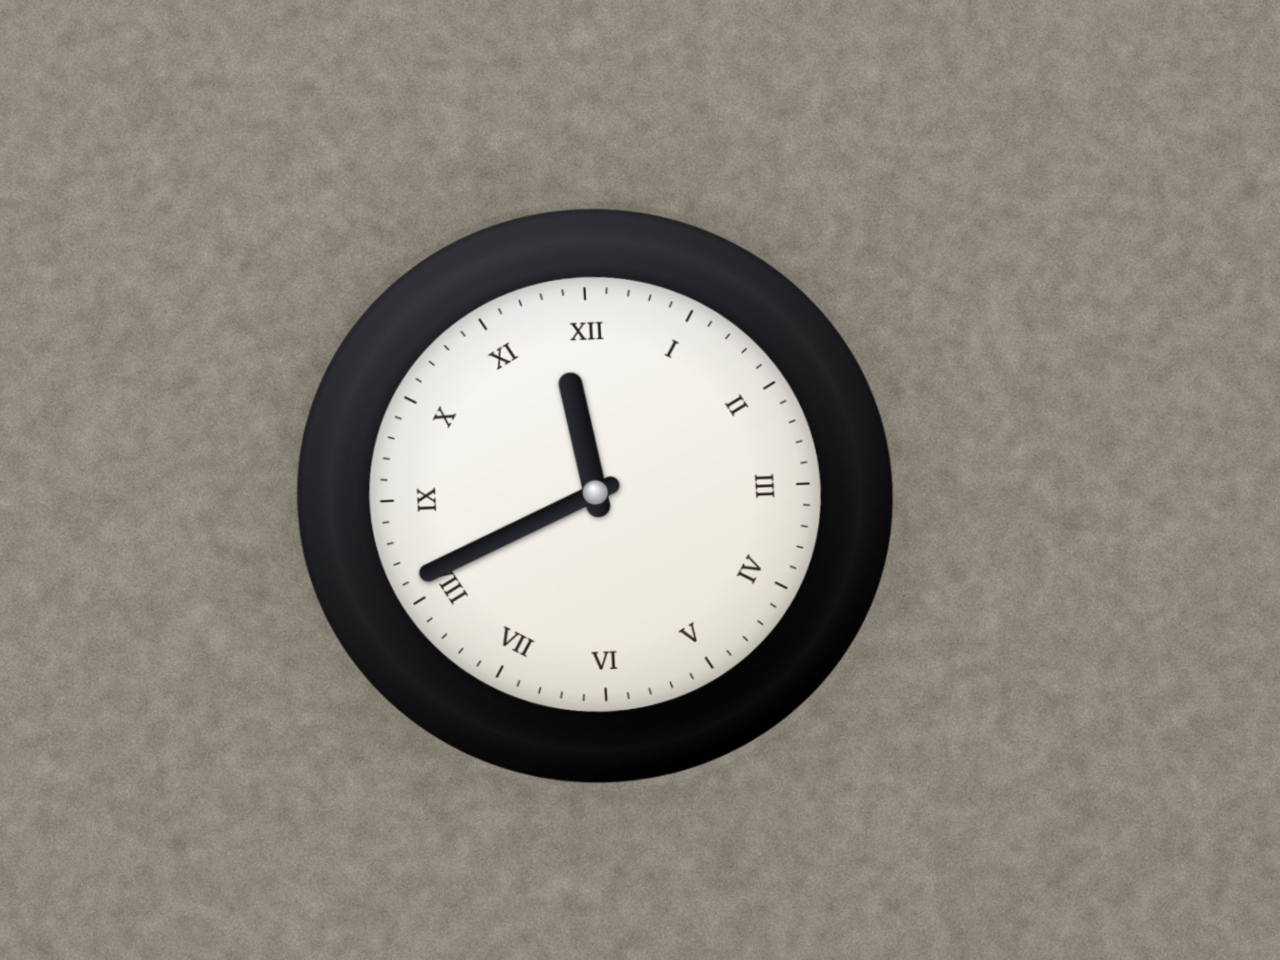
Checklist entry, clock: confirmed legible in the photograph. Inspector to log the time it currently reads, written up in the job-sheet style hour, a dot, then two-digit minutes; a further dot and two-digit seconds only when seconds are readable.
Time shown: 11.41
